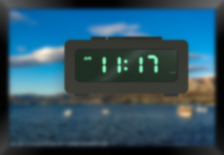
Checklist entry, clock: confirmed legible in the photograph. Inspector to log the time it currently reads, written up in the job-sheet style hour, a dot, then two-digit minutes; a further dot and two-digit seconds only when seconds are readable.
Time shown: 11.17
